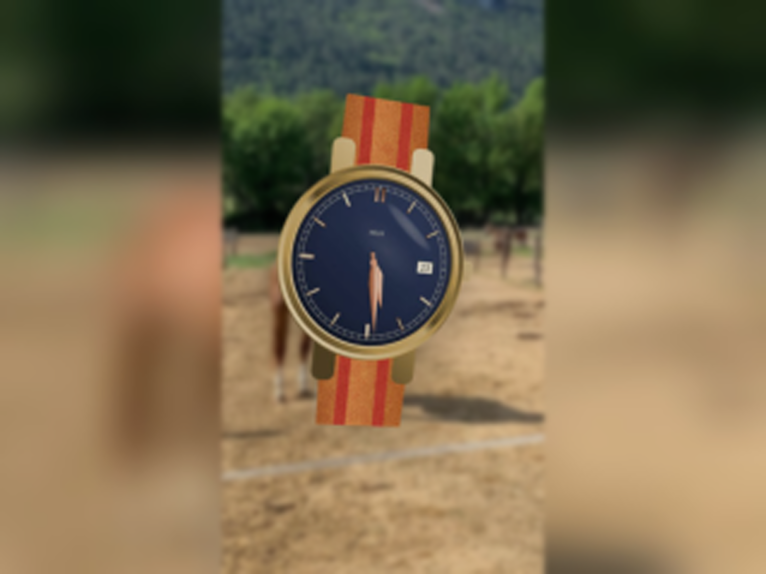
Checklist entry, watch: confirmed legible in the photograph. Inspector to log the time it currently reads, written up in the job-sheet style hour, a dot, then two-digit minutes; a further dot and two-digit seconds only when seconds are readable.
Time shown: 5.29
